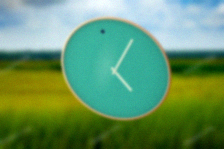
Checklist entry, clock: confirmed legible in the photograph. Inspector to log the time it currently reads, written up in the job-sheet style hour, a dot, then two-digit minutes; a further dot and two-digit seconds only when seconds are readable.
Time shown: 5.07
